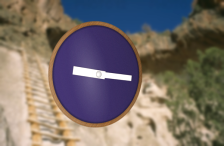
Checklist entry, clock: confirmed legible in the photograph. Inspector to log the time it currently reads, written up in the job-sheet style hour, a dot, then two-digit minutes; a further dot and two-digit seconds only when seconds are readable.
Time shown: 9.16
